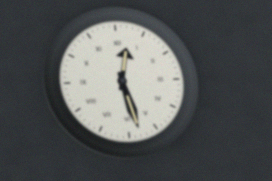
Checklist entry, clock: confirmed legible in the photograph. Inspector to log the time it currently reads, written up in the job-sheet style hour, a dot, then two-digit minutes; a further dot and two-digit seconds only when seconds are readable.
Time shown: 12.28
